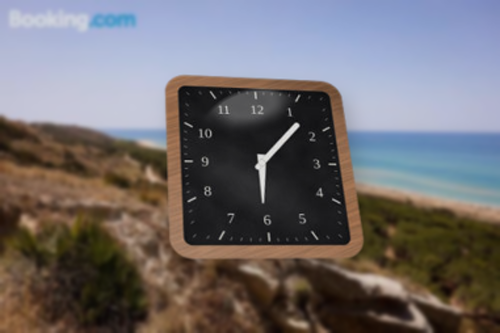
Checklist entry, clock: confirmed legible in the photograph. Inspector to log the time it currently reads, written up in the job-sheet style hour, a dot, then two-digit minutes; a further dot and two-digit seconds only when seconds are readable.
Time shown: 6.07
